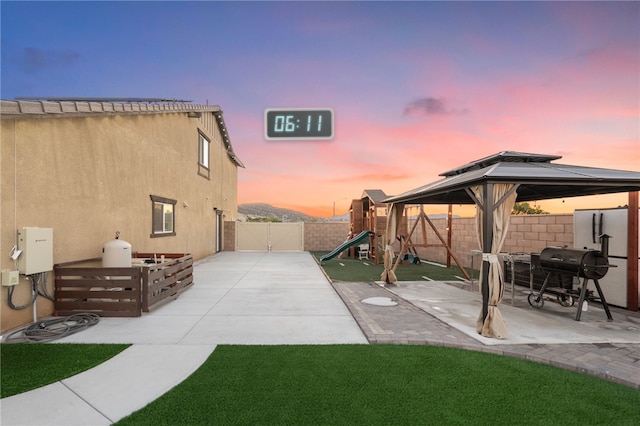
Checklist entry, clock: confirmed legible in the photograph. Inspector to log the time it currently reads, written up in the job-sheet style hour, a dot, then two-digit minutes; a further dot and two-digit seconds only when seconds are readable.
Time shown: 6.11
